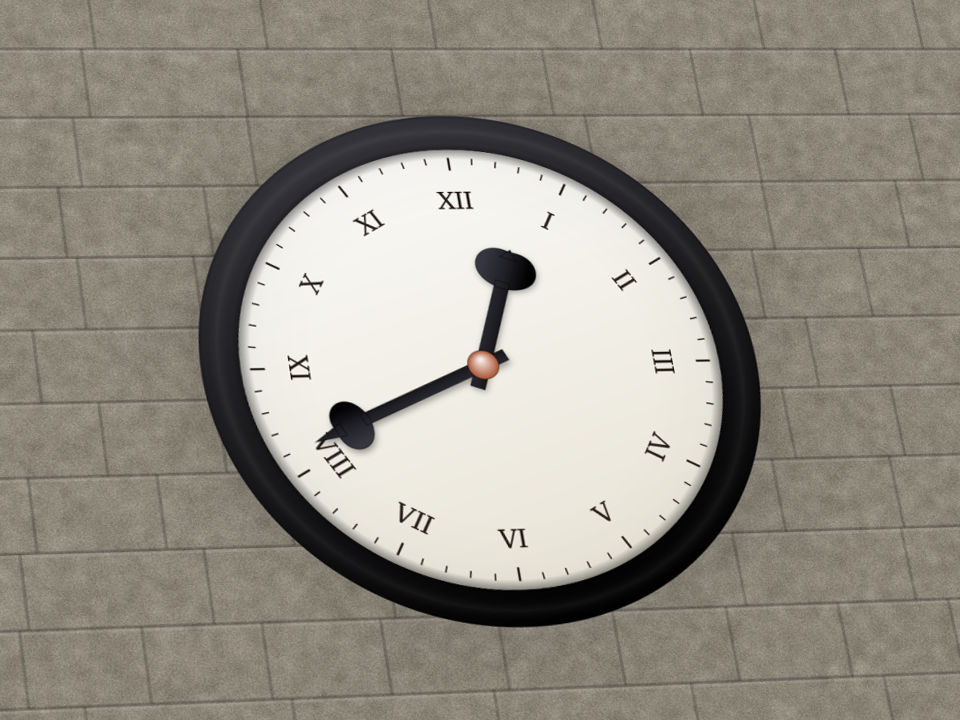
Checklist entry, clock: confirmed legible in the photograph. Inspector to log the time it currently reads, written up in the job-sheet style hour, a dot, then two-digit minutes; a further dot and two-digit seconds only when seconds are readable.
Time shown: 12.41
